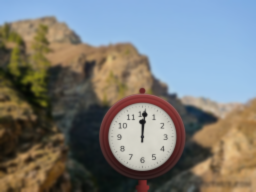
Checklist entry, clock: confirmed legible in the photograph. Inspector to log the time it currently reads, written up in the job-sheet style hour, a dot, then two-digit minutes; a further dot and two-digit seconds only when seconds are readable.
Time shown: 12.01
